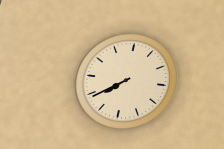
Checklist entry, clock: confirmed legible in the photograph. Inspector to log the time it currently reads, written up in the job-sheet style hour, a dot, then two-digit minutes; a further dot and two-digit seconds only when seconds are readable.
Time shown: 7.39
